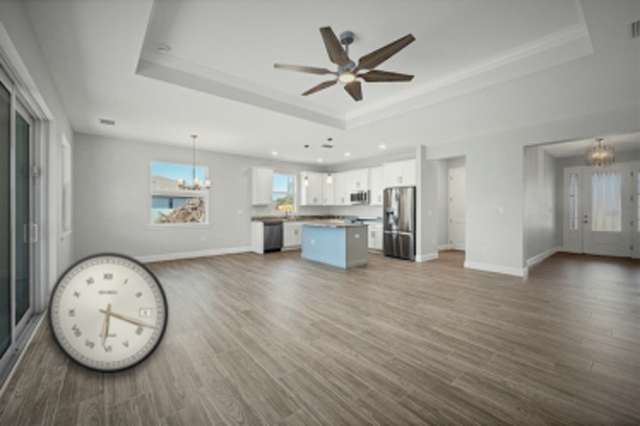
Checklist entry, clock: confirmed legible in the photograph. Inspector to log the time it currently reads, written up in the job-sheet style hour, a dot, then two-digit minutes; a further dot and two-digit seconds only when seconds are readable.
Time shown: 6.18
